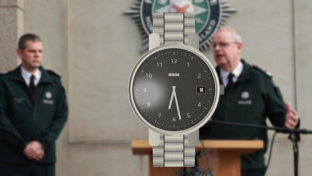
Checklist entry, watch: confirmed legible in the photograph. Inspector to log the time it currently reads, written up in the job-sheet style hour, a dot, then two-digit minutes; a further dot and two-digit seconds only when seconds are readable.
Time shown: 6.28
